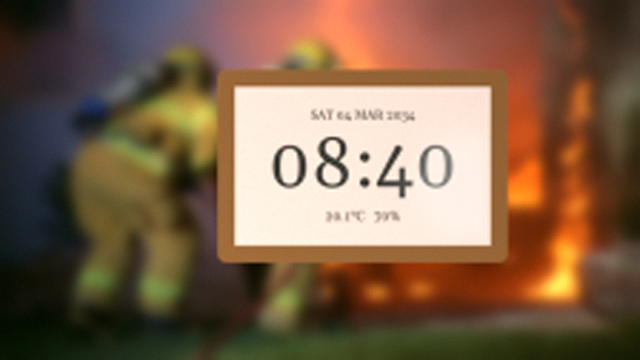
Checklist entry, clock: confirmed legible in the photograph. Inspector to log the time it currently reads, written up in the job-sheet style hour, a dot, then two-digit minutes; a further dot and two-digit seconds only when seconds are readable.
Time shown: 8.40
